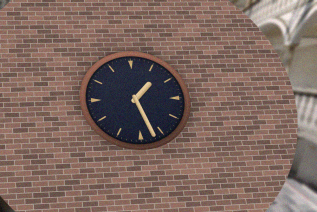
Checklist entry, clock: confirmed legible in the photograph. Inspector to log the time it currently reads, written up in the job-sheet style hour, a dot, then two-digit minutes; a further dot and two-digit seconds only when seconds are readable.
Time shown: 1.27
